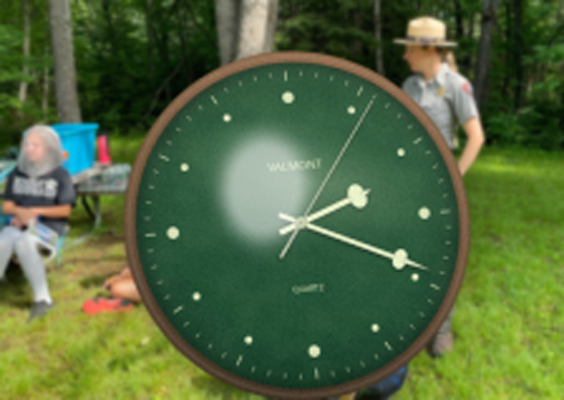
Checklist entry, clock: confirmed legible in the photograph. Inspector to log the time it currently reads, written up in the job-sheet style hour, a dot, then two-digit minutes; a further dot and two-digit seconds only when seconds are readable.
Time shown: 2.19.06
